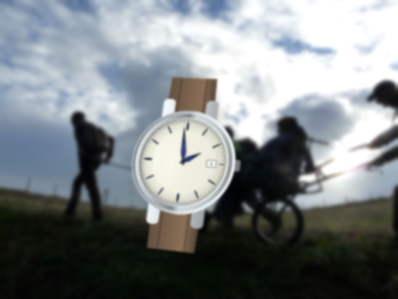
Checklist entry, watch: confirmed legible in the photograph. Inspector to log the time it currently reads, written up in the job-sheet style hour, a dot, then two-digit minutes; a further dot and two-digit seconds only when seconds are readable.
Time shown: 1.59
